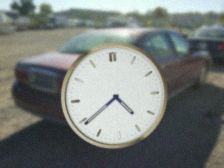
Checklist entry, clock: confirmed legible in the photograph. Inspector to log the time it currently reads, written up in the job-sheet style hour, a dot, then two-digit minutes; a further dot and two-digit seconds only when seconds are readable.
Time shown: 4.39
